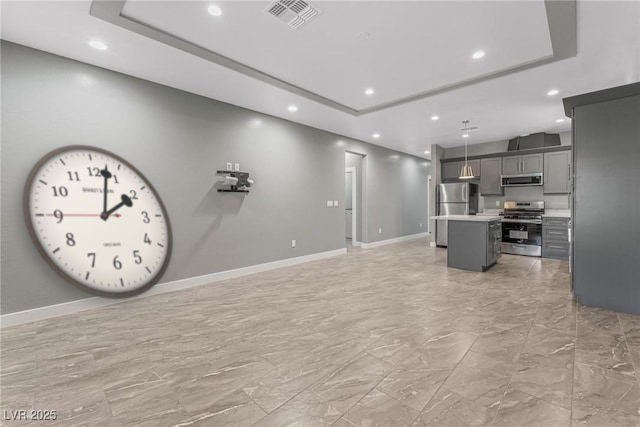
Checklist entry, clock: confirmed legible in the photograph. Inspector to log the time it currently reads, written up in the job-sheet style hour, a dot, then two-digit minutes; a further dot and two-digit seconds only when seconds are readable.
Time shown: 2.02.45
